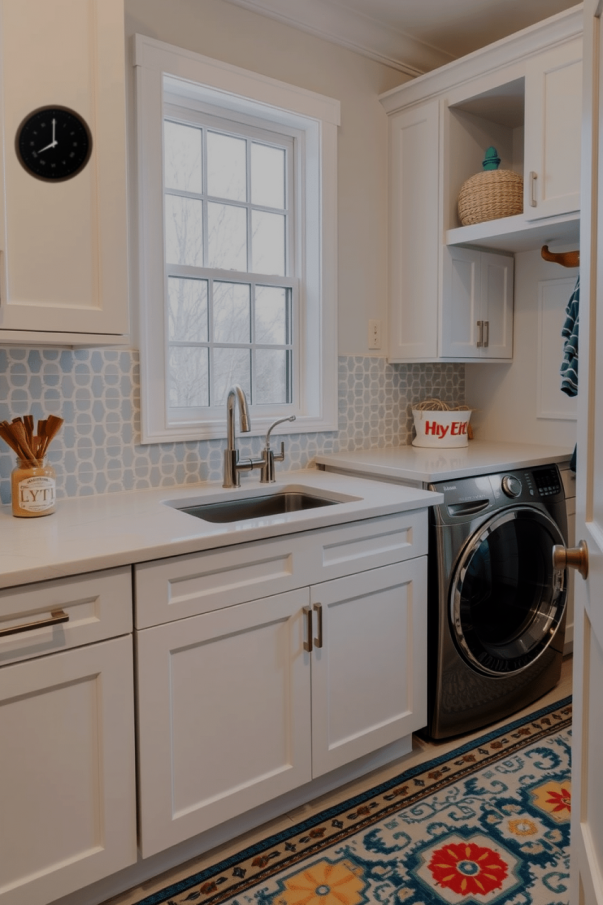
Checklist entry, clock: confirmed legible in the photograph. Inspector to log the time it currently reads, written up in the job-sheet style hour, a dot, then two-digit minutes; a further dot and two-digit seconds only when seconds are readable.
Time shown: 8.00
